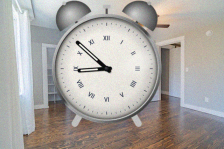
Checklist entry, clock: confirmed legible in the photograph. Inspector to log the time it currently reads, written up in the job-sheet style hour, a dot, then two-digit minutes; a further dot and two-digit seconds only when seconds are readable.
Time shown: 8.52
